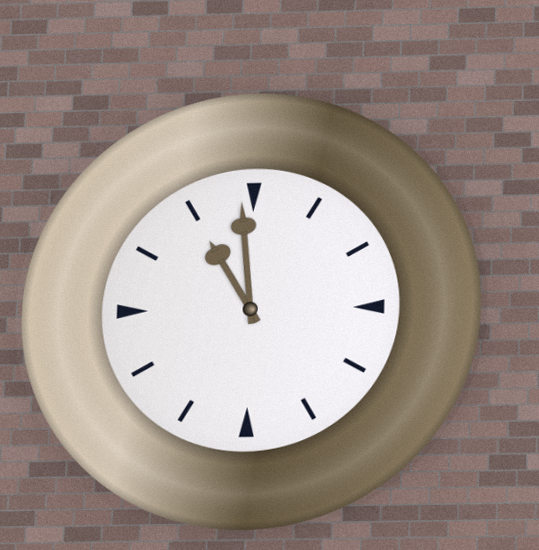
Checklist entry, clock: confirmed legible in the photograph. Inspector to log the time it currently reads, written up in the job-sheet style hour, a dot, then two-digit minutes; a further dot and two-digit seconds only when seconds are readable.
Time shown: 10.59
